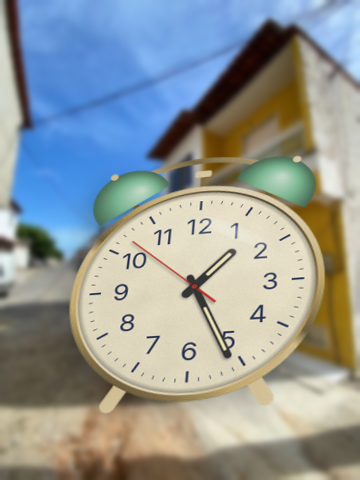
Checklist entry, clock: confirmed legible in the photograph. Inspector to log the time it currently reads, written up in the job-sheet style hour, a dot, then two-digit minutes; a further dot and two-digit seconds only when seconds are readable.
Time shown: 1.25.52
